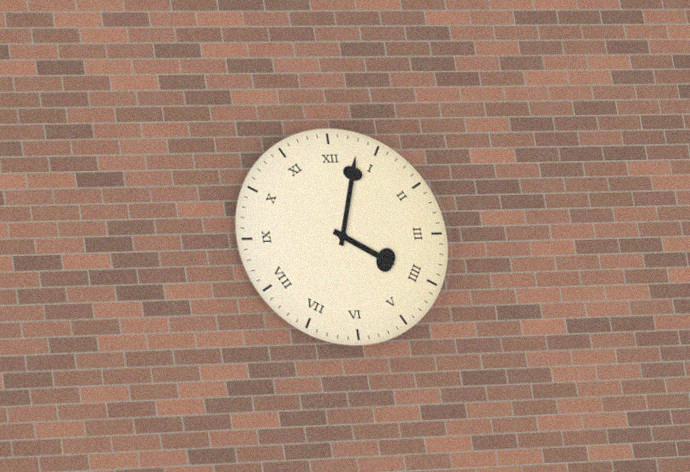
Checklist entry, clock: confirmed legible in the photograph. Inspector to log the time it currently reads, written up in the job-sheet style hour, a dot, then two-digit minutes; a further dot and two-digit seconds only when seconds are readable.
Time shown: 4.03
